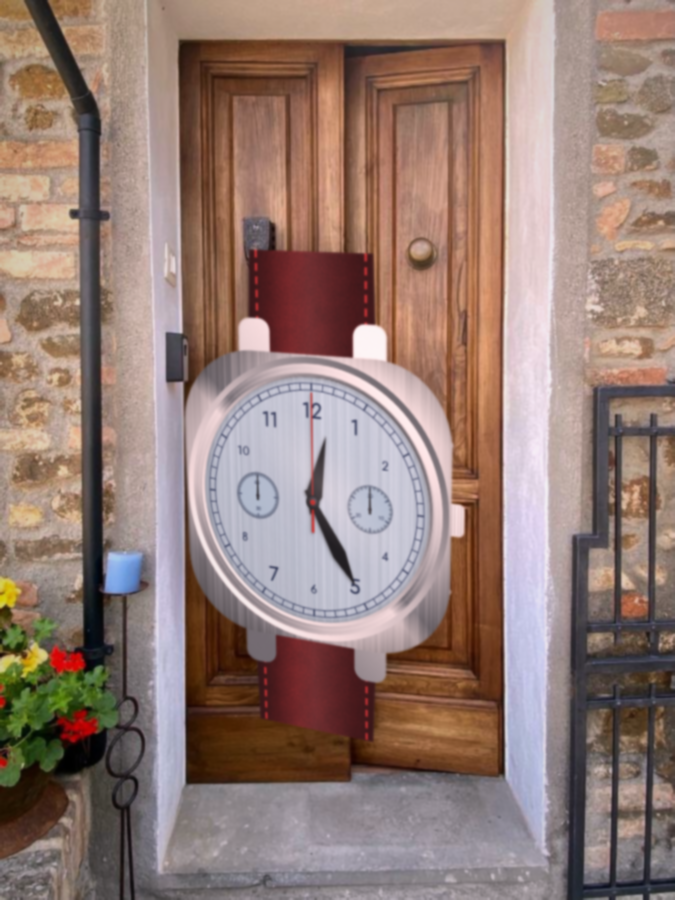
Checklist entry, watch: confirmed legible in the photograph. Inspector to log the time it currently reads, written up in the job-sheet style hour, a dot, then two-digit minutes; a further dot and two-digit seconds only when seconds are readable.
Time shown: 12.25
